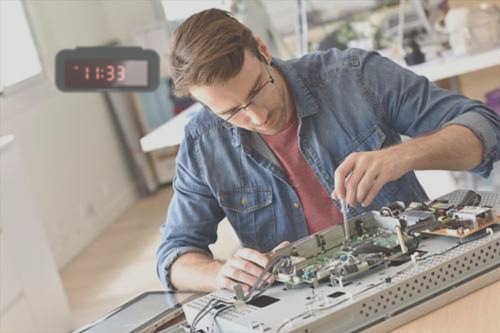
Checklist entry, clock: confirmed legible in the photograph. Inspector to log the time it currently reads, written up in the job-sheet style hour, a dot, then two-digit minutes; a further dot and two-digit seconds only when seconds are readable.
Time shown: 11.33
